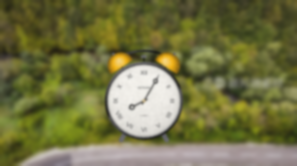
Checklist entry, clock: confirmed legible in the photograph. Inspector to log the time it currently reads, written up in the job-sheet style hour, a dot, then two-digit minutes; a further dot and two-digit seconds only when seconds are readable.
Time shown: 8.05
